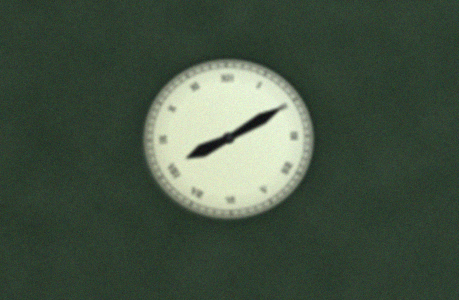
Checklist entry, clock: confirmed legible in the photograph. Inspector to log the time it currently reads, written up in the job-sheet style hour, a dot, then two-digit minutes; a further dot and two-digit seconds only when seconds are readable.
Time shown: 8.10
